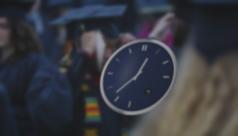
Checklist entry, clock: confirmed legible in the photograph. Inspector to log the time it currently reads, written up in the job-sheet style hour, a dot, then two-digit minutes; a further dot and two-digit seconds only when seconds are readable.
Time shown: 12.37
